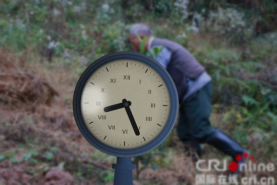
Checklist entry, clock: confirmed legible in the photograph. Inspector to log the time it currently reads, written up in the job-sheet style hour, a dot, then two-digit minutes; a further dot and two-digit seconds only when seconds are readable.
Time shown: 8.26
